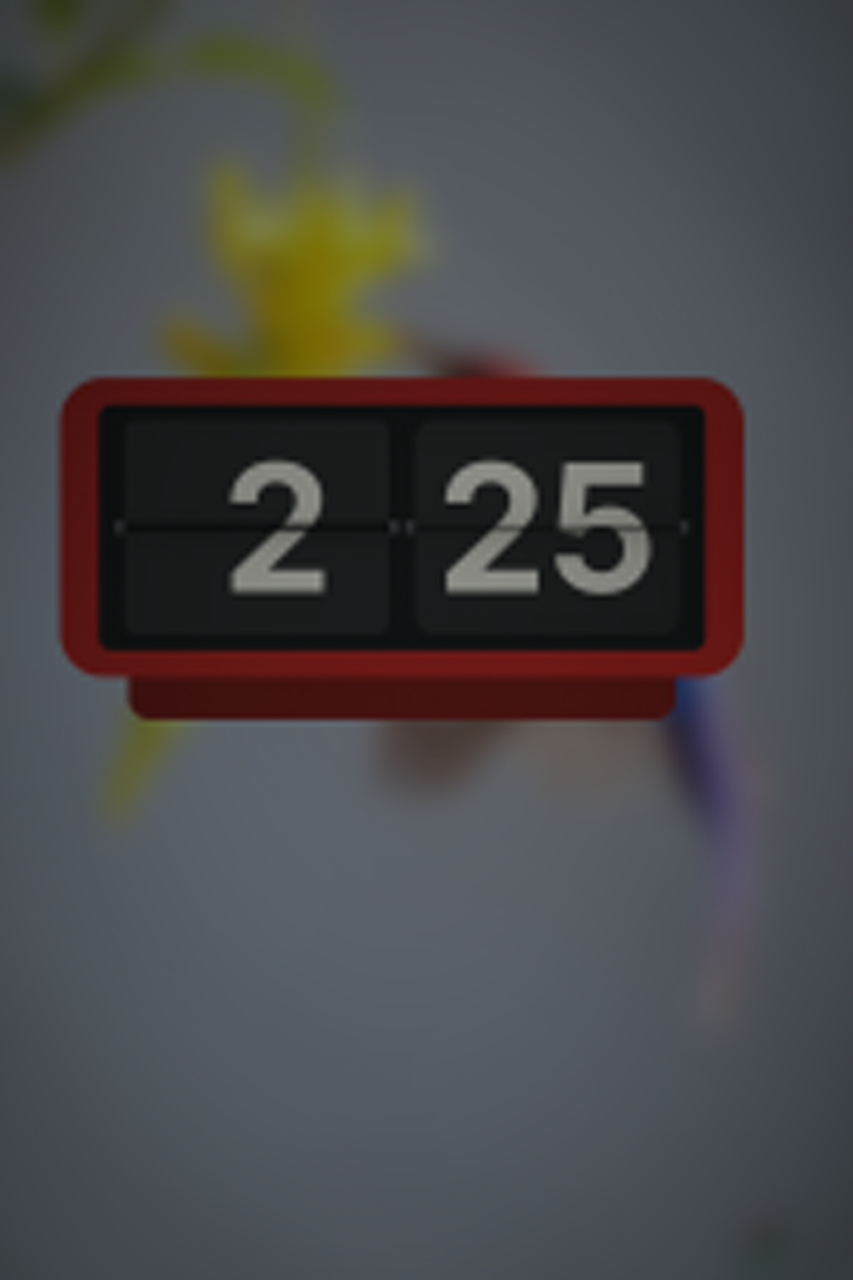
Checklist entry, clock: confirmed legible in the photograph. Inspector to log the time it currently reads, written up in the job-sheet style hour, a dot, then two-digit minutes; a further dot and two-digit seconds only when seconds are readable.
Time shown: 2.25
